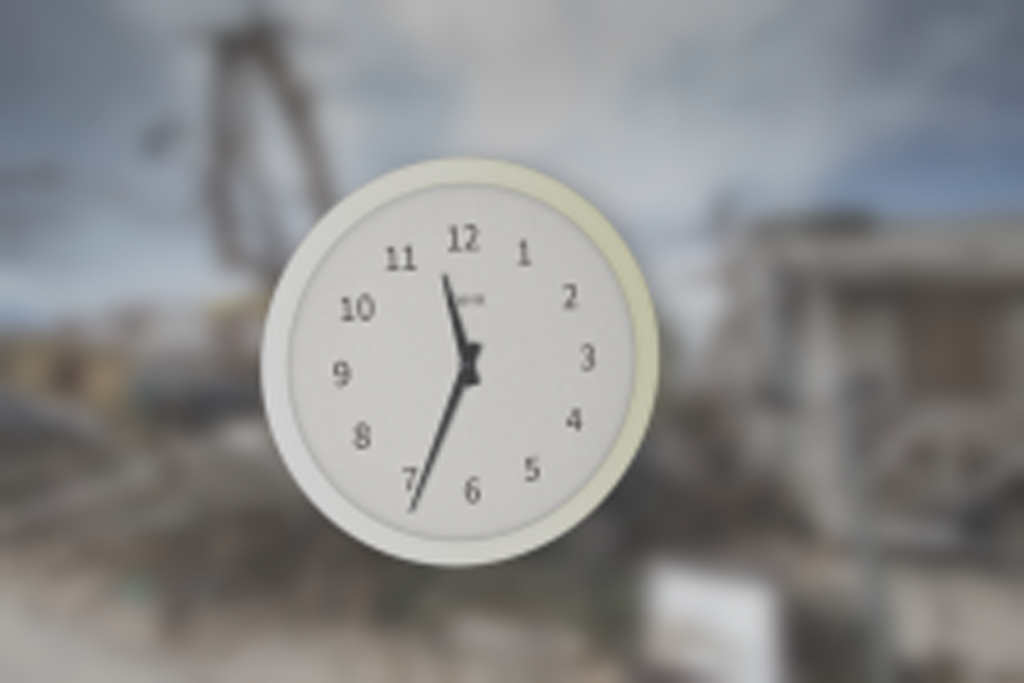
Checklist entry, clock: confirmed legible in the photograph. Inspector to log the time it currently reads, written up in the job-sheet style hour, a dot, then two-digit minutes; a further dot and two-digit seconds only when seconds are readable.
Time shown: 11.34
